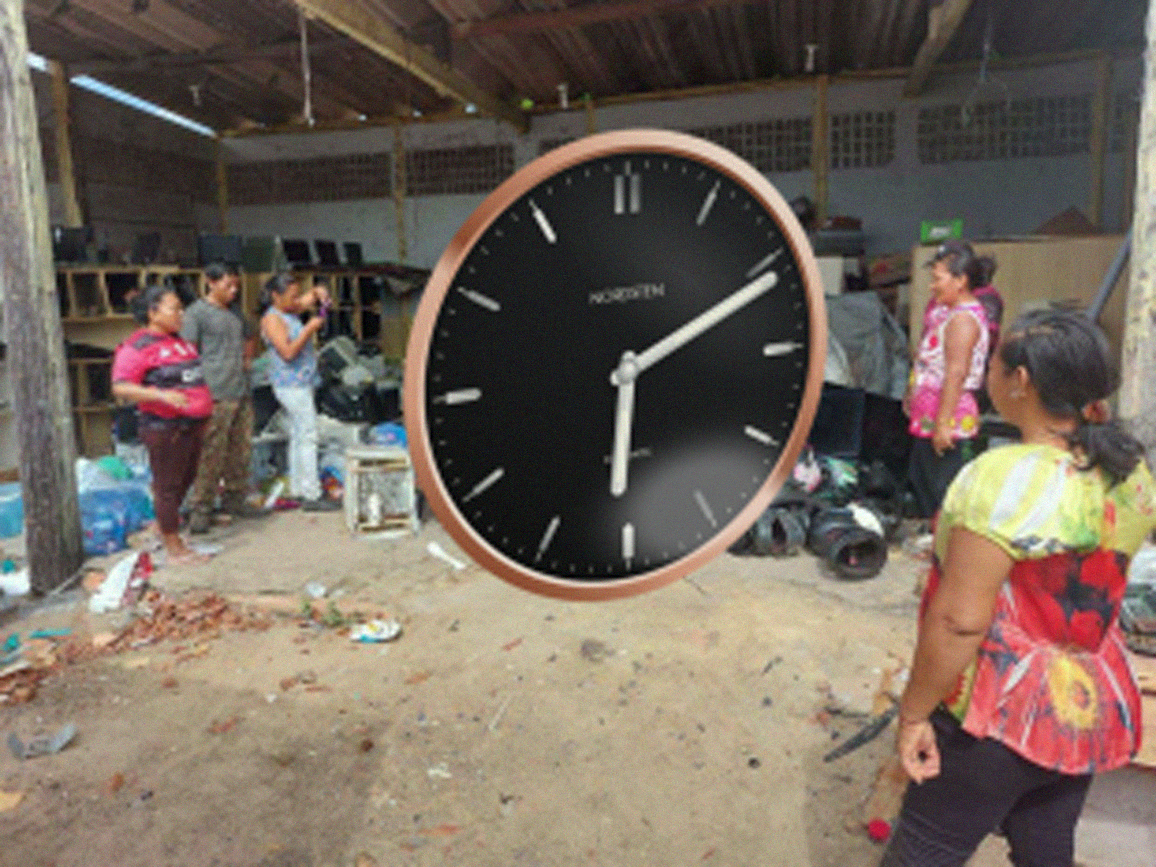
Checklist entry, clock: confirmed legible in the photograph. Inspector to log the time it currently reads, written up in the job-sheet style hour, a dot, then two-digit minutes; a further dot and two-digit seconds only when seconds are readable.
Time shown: 6.11
